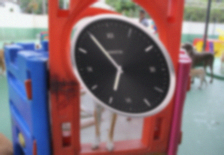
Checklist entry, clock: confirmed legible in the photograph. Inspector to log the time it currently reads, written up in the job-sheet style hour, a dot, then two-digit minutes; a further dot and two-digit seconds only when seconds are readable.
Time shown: 6.55
